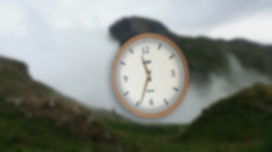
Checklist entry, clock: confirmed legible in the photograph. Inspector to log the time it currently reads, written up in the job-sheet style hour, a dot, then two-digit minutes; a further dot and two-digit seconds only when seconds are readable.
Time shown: 11.34
